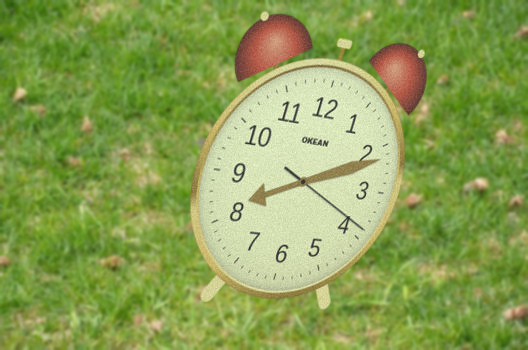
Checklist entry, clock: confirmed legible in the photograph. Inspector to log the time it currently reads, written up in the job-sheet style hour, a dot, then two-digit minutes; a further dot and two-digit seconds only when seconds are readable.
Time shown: 8.11.19
